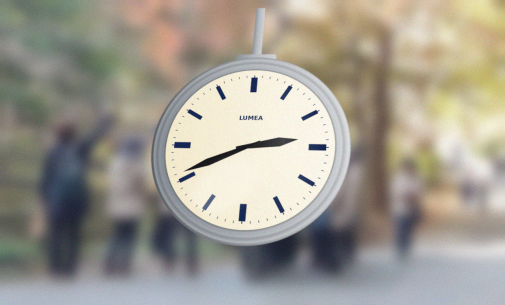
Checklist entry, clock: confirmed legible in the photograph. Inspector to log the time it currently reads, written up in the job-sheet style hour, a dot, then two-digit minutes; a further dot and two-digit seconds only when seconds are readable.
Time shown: 2.41
